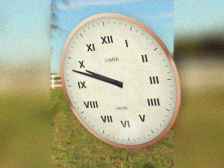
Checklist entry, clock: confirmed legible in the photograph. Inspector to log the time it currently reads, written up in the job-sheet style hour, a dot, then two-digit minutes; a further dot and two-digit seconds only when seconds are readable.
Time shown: 9.48
